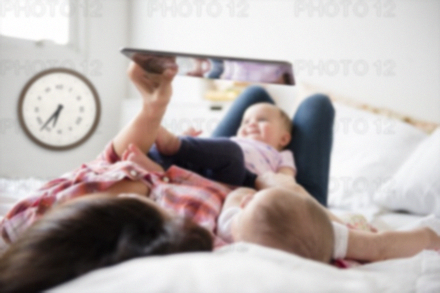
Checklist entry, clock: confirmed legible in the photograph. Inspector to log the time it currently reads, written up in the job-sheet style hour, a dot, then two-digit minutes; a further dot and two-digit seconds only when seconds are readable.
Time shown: 6.37
